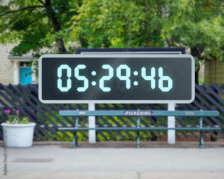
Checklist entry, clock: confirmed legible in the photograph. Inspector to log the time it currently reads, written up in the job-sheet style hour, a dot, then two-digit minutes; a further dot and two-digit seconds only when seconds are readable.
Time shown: 5.29.46
